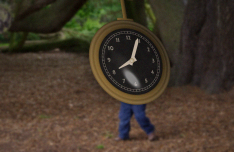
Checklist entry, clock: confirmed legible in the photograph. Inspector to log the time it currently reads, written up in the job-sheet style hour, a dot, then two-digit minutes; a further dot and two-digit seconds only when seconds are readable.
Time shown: 8.04
